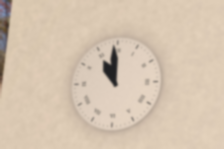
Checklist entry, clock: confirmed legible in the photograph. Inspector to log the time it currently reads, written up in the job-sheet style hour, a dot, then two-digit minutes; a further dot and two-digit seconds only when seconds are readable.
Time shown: 10.59
